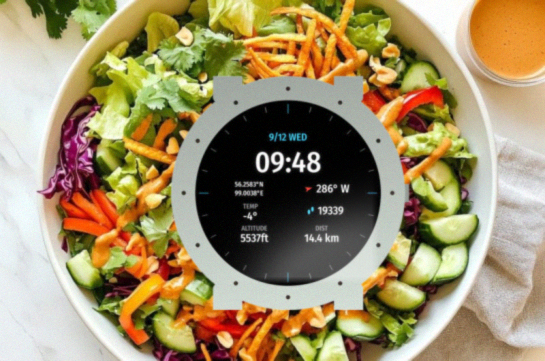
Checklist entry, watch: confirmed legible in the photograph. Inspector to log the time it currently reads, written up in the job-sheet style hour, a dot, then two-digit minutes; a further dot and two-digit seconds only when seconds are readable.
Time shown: 9.48
